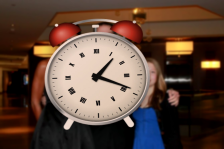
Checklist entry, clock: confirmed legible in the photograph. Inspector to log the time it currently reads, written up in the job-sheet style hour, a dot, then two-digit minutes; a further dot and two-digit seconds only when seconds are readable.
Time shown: 1.19
